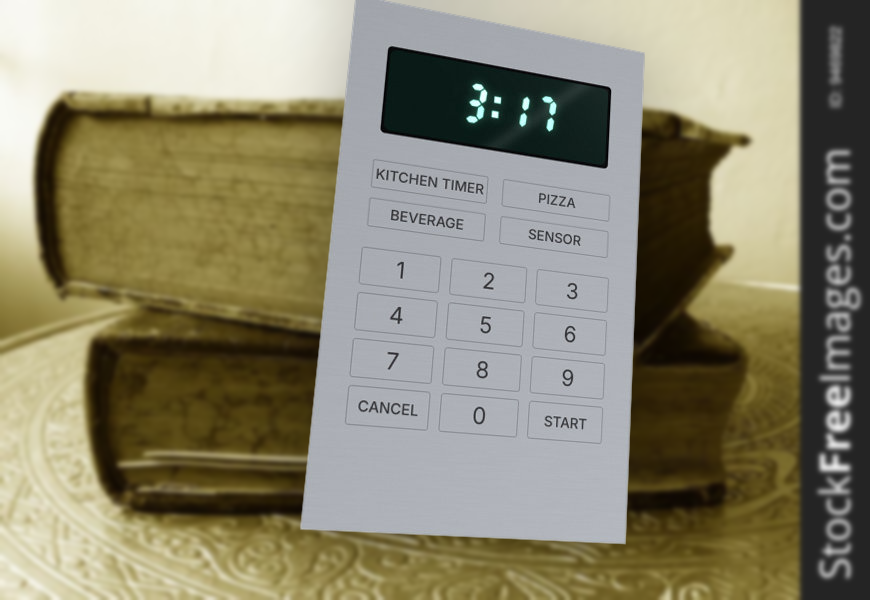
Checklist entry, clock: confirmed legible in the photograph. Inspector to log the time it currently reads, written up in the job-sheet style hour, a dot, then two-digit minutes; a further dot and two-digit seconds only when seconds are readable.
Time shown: 3.17
